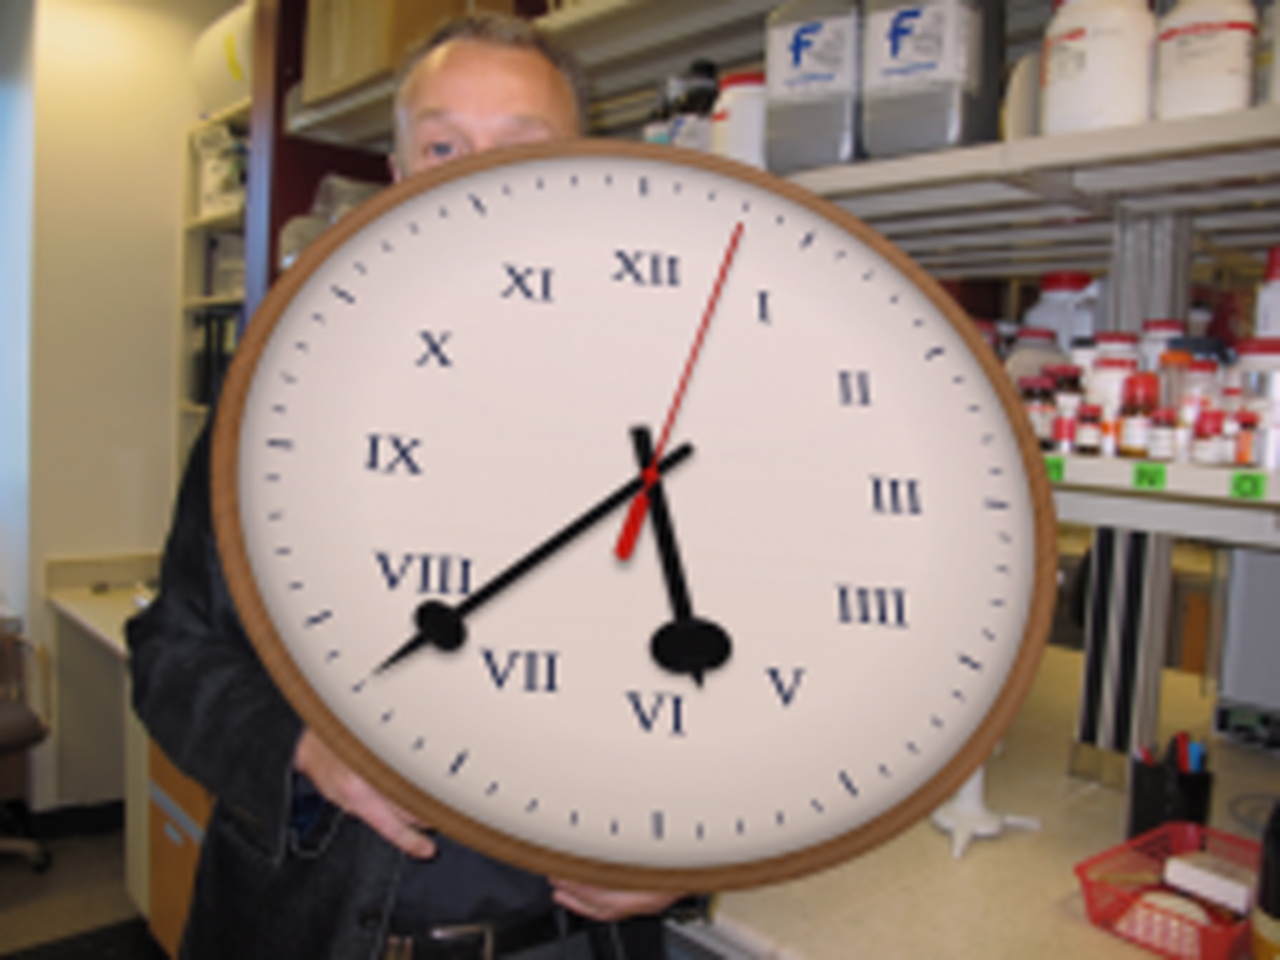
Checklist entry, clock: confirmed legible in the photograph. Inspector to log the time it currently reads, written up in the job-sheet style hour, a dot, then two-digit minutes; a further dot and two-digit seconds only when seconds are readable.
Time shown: 5.38.03
